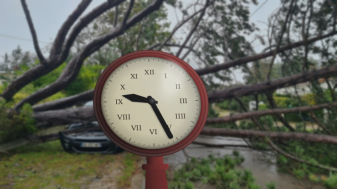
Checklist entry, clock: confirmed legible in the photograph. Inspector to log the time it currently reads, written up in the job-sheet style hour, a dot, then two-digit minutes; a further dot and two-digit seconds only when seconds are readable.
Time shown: 9.26
